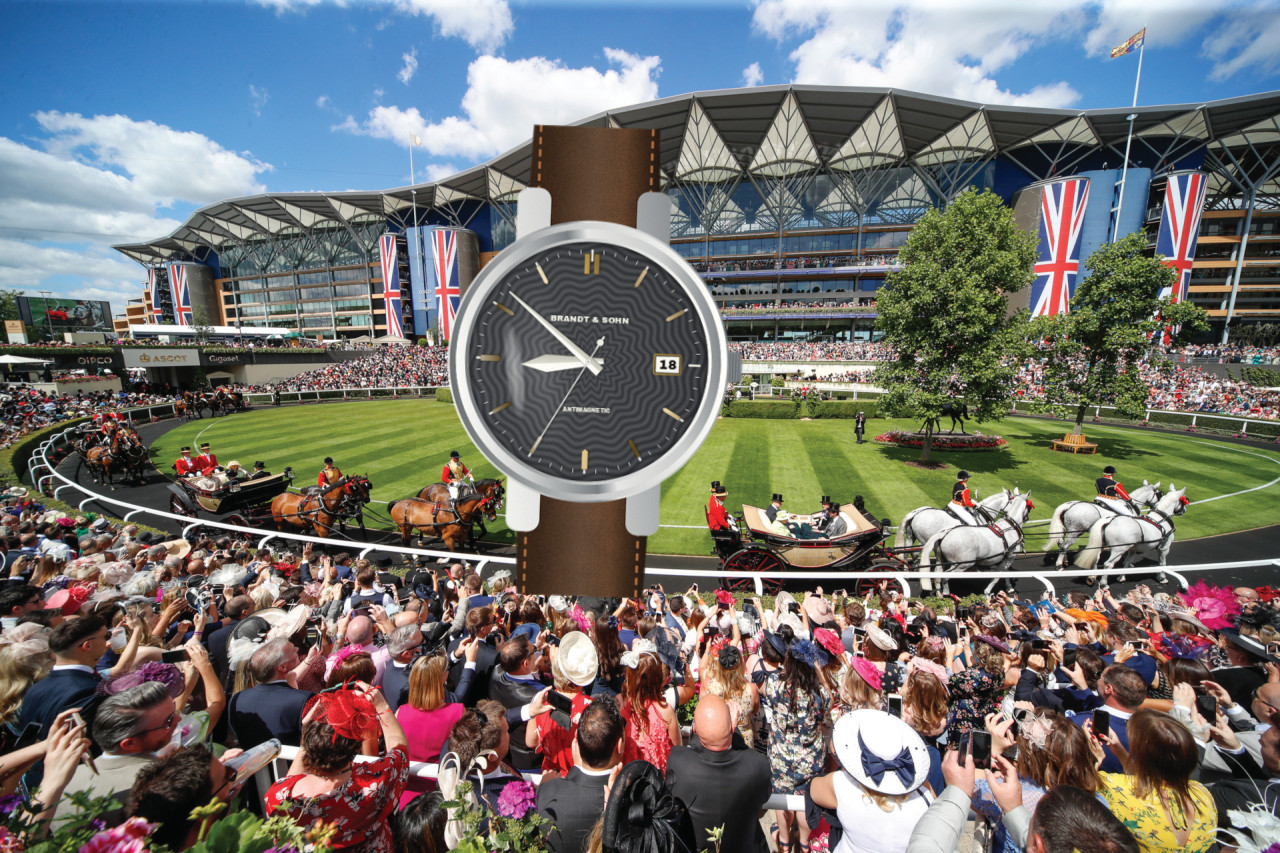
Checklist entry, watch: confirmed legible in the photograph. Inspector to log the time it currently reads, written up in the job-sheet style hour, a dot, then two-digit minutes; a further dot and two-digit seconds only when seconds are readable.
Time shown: 8.51.35
